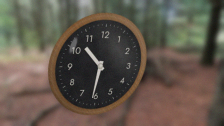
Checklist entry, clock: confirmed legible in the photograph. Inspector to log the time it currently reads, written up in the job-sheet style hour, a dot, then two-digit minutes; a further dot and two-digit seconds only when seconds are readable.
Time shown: 10.31
